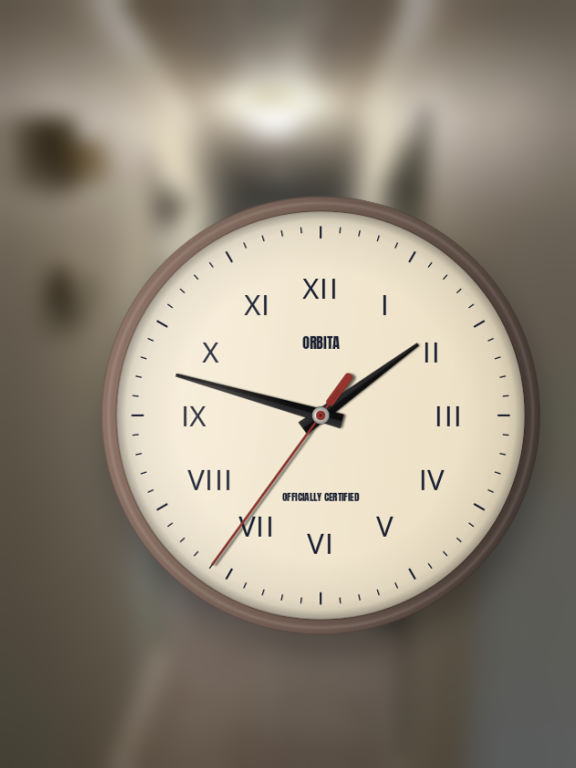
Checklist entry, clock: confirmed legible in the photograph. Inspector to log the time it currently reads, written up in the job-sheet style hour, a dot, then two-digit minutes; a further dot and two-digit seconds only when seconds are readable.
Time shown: 1.47.36
